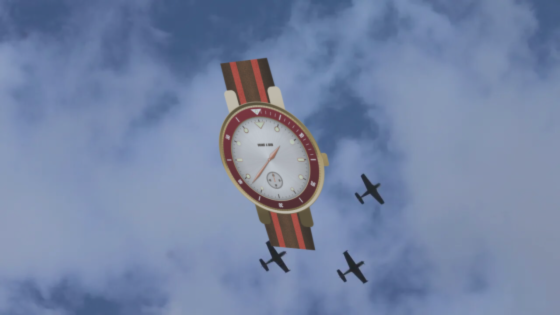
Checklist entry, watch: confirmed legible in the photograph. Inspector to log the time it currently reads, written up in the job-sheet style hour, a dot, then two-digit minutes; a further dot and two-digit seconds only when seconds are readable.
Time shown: 1.38
